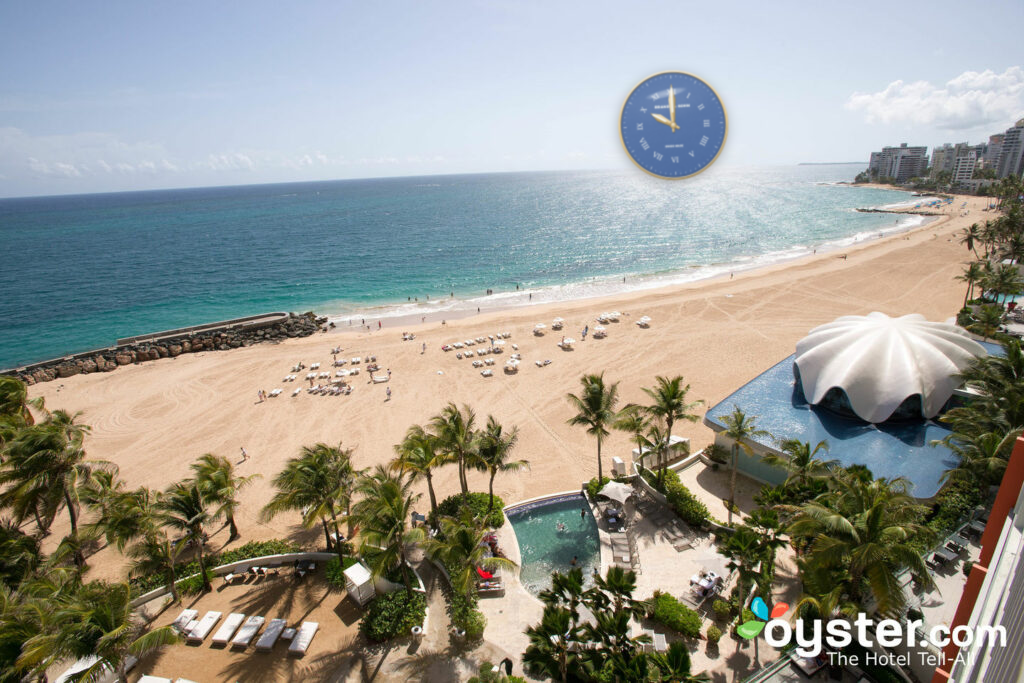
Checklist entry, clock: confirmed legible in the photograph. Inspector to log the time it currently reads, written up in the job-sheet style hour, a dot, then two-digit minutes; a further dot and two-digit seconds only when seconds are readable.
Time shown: 10.00
